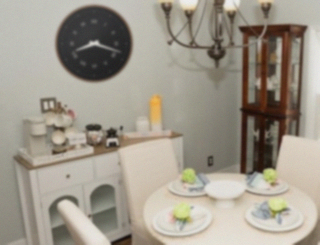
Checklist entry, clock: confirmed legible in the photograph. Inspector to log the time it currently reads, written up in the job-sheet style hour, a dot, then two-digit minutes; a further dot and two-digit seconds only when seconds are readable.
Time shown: 8.18
